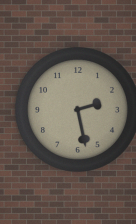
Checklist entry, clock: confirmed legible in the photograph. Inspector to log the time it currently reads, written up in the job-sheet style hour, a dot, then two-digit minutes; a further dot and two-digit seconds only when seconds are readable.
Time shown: 2.28
